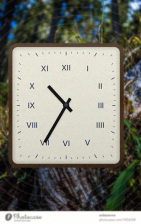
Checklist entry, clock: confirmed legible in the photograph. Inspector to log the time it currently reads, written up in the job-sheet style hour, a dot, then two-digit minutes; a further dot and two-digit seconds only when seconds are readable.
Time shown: 10.35
